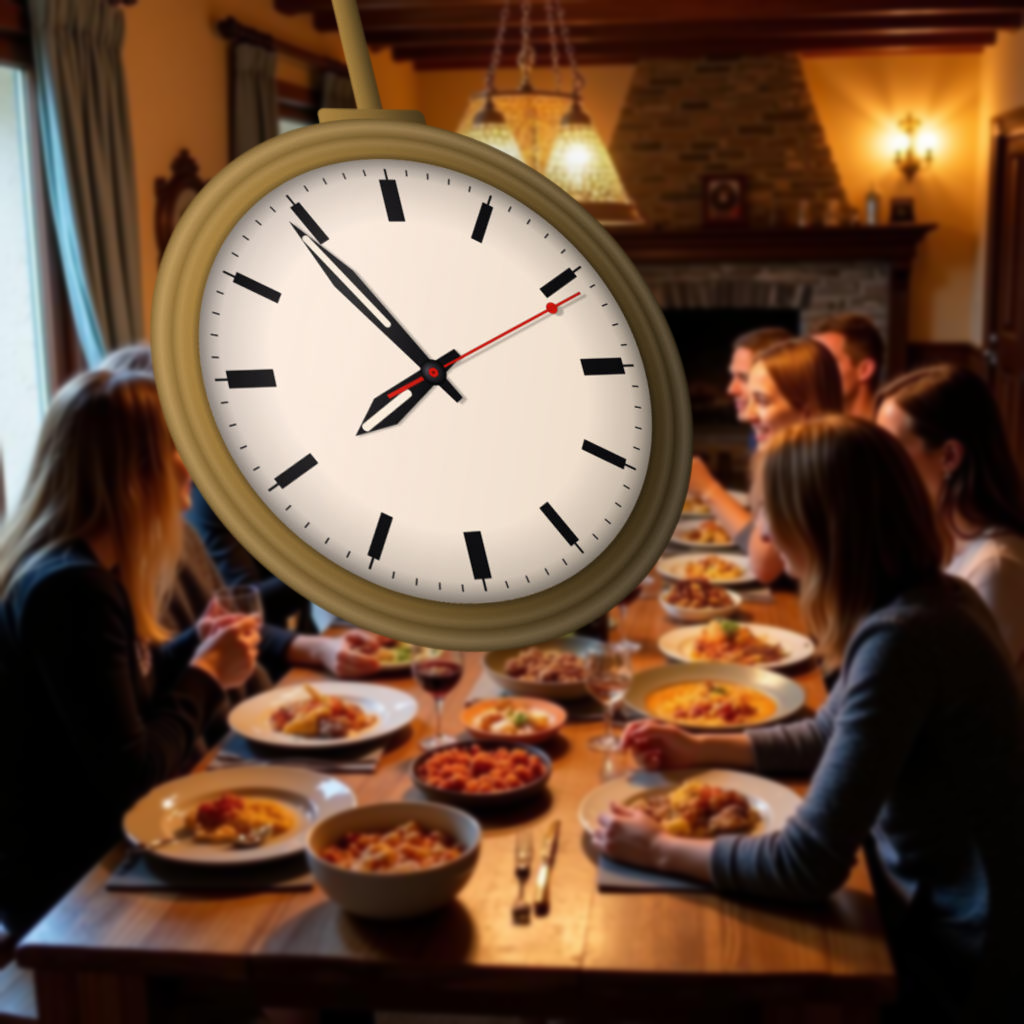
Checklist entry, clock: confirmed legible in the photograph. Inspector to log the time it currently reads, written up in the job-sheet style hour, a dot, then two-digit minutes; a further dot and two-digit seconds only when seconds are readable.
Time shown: 7.54.11
